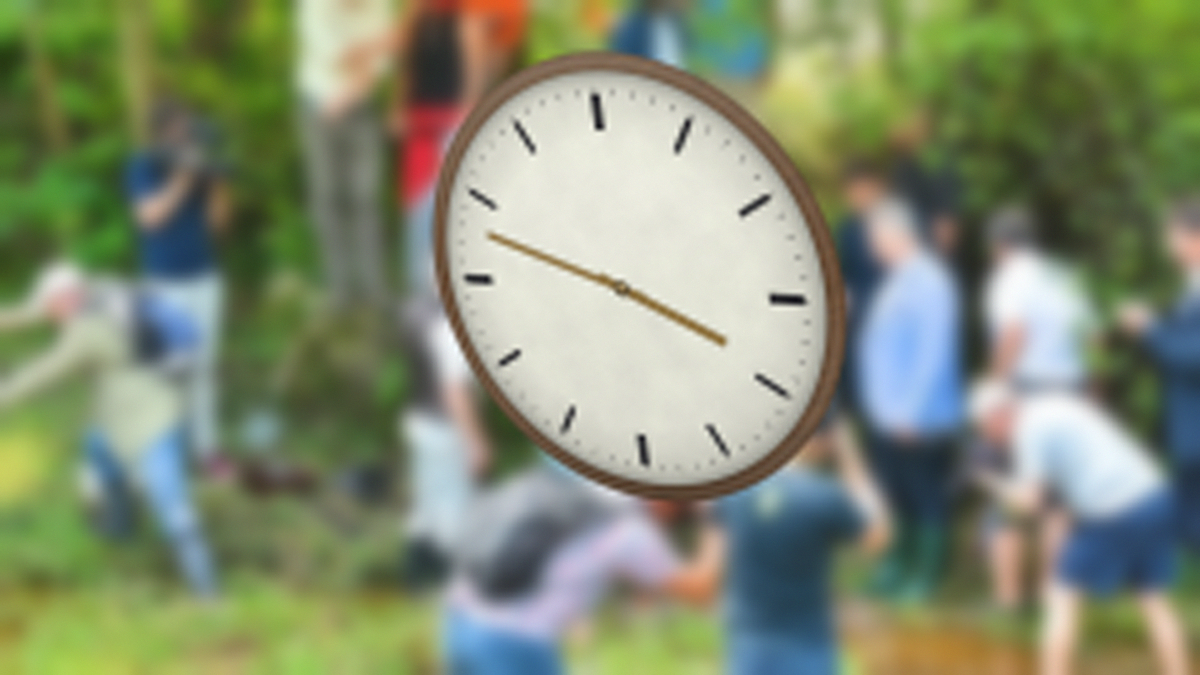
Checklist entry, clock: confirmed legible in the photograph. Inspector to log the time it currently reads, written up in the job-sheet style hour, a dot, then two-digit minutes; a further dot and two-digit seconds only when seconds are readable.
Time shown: 3.48
